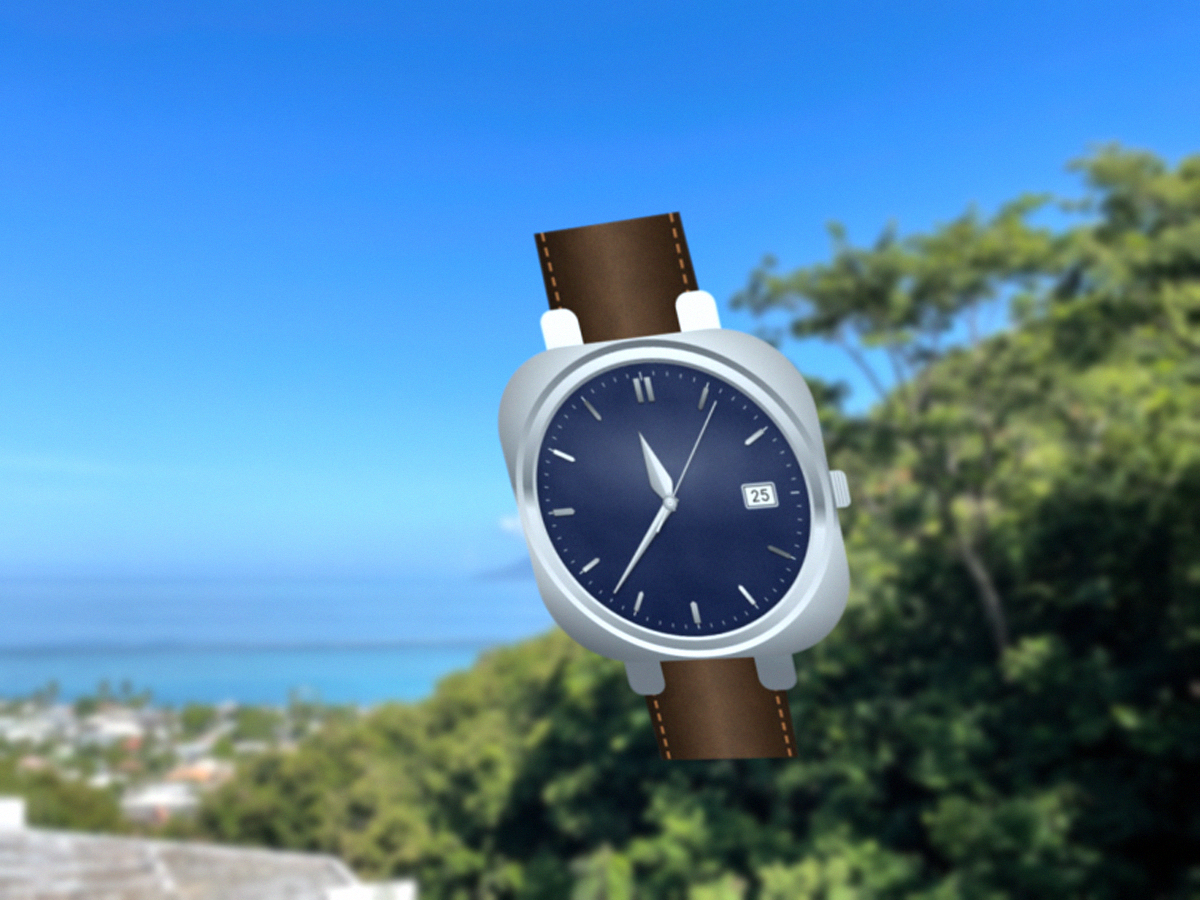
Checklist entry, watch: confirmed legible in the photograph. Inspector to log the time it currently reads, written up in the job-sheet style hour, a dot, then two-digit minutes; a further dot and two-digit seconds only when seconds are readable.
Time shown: 11.37.06
